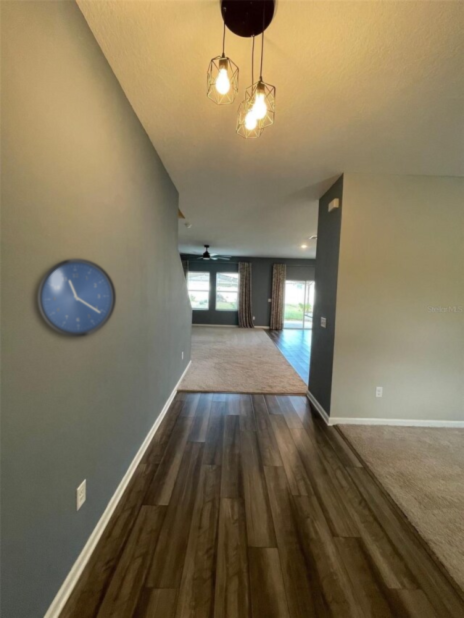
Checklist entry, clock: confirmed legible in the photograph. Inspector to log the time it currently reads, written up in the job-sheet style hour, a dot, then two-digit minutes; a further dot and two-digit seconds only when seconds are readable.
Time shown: 11.21
